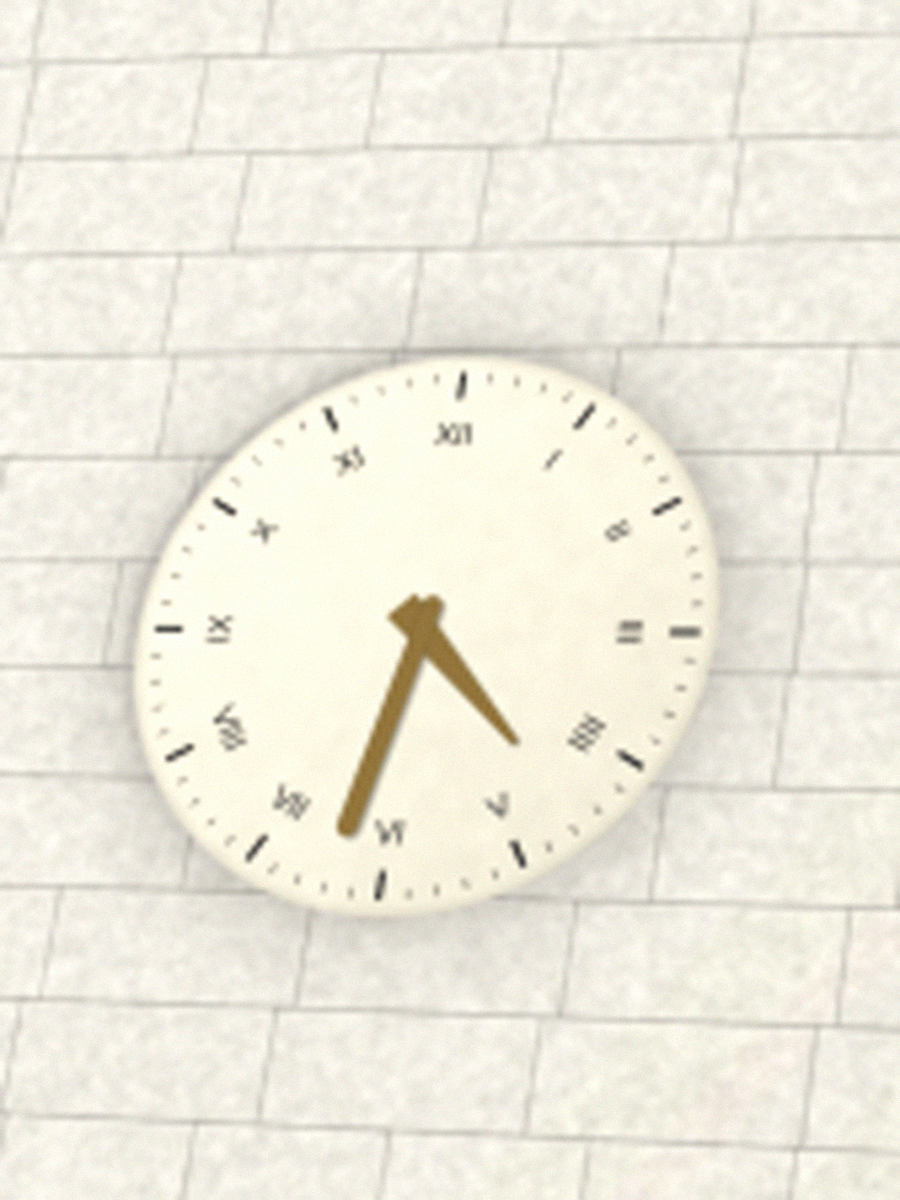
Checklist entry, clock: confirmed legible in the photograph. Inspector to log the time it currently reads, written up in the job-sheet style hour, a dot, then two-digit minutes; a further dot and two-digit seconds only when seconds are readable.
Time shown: 4.32
